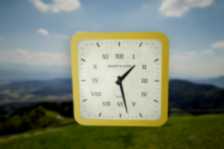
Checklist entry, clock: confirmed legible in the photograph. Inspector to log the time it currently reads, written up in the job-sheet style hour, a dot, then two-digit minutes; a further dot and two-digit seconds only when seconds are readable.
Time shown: 1.28
